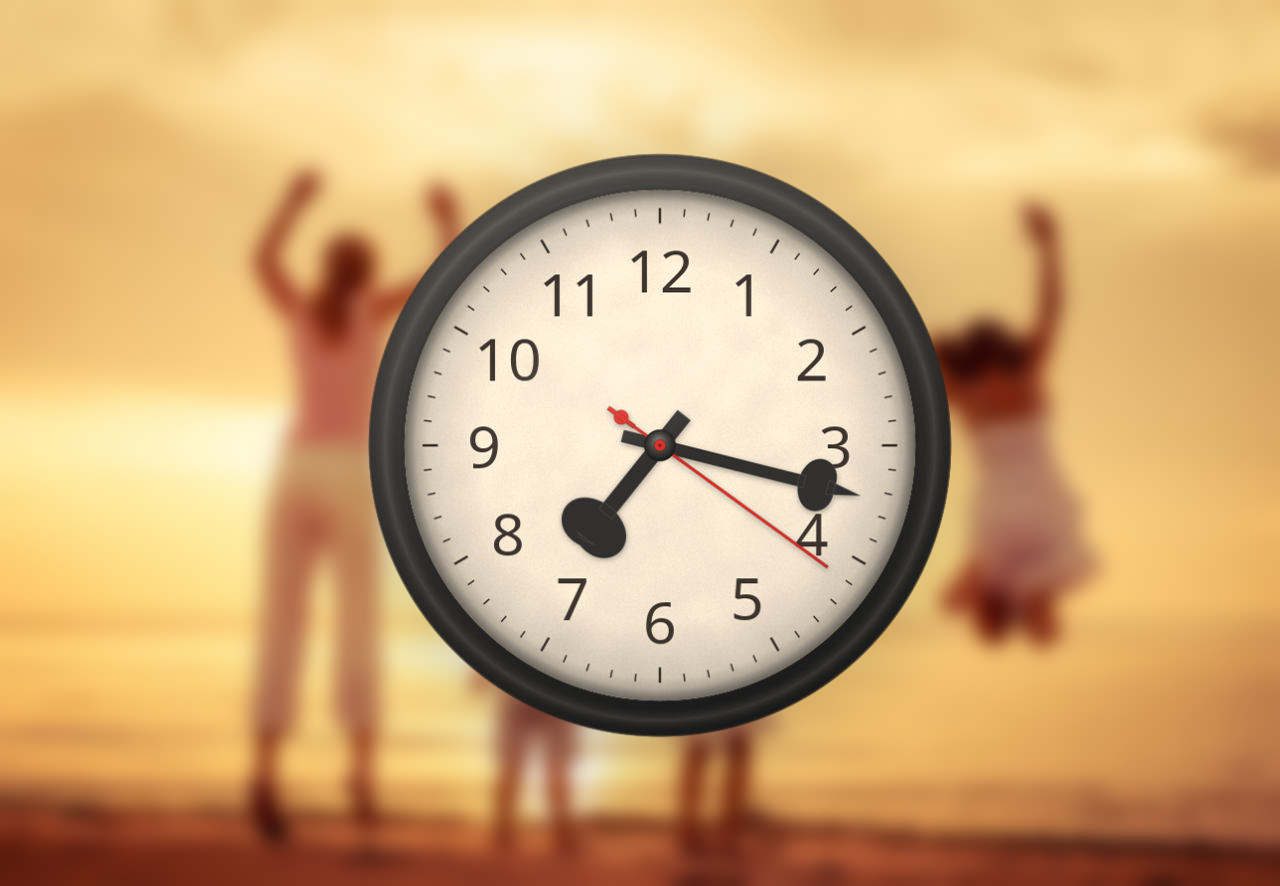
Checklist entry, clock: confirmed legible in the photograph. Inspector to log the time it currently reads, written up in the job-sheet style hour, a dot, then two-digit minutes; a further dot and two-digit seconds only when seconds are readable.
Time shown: 7.17.21
